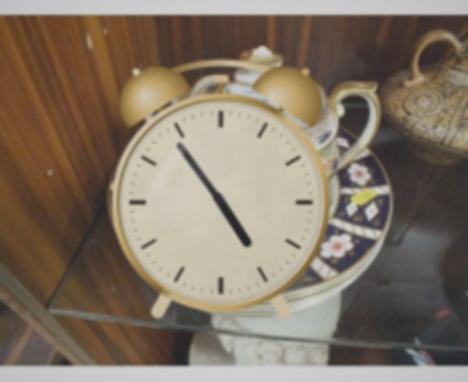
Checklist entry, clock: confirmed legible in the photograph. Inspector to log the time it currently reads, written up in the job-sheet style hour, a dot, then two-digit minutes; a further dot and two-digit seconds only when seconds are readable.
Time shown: 4.54
